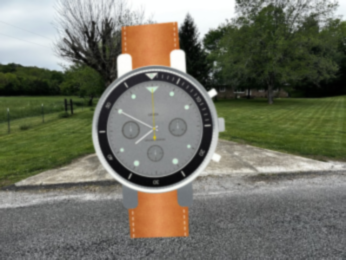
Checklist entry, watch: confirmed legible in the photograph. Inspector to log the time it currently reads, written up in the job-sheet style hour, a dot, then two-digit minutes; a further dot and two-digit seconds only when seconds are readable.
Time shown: 7.50
